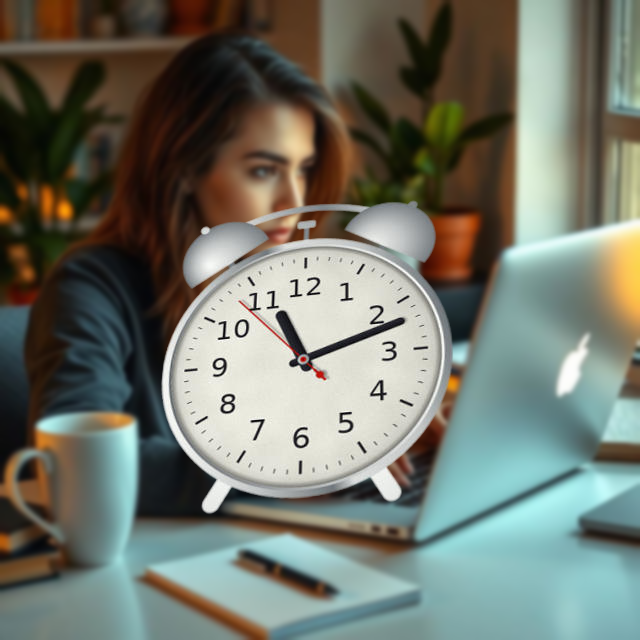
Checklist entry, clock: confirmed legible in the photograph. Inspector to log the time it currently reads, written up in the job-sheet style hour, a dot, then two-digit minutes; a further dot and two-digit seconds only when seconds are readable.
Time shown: 11.11.53
